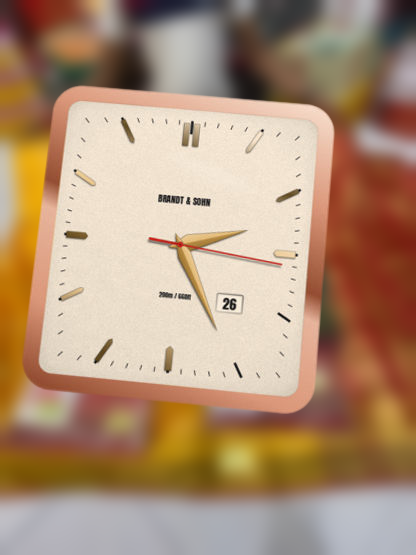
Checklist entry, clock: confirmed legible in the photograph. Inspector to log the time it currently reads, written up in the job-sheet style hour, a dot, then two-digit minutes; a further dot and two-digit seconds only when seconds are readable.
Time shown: 2.25.16
